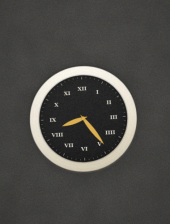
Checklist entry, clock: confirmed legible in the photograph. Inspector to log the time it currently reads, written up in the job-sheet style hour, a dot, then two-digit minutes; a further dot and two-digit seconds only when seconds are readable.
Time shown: 8.24
